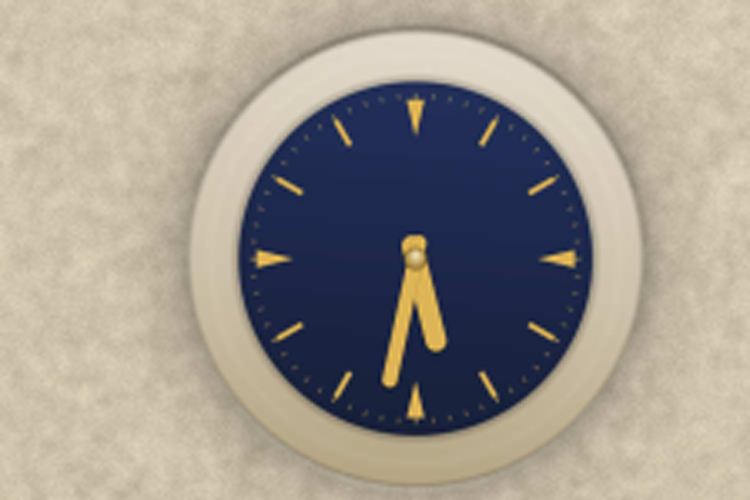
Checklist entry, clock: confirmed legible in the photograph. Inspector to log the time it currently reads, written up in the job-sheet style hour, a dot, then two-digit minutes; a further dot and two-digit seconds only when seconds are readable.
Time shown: 5.32
